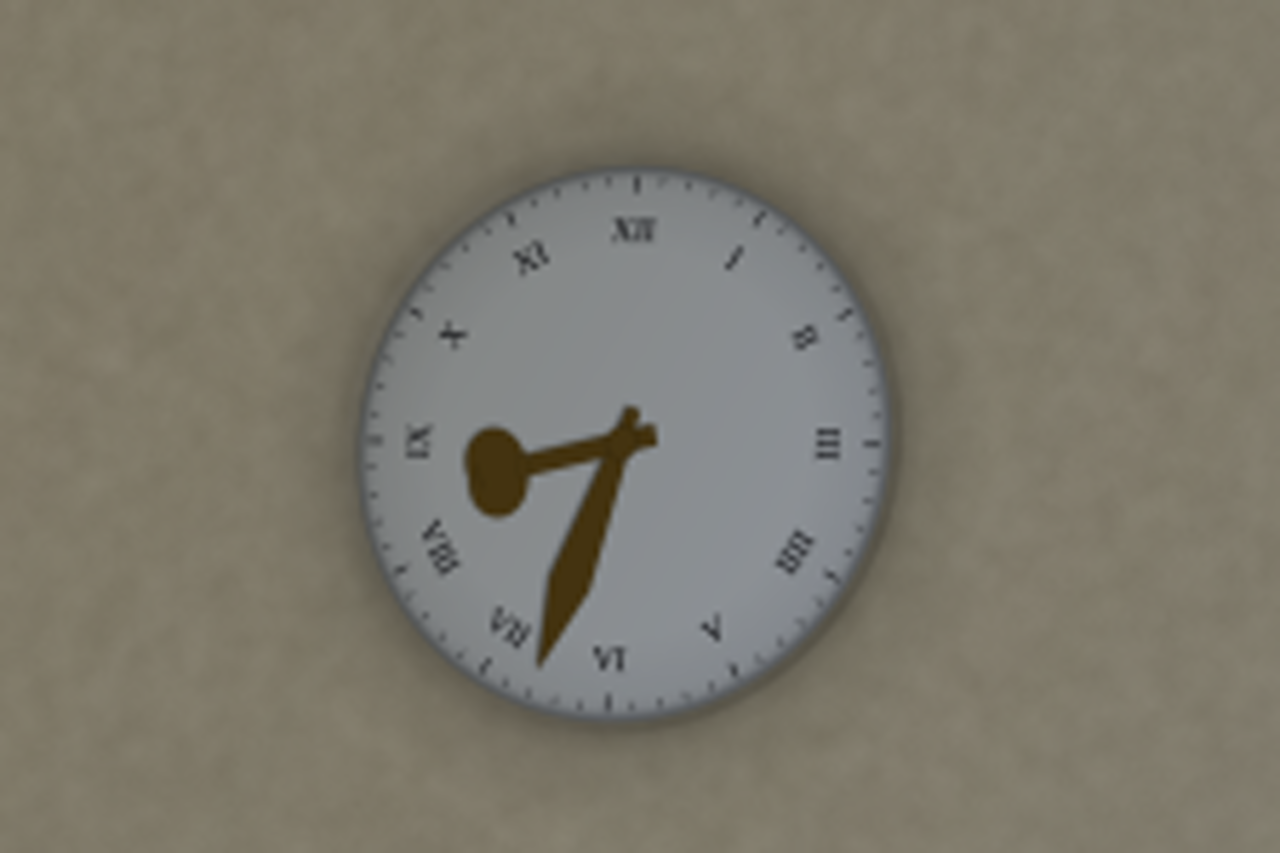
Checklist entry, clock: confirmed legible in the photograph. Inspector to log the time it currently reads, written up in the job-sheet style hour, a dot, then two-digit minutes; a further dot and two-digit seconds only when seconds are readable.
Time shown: 8.33
